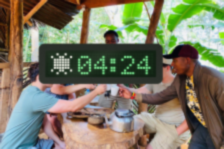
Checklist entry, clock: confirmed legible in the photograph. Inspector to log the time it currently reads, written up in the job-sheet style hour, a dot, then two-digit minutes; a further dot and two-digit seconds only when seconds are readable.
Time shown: 4.24
